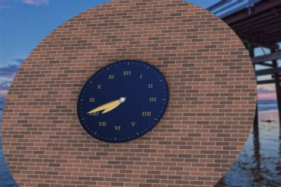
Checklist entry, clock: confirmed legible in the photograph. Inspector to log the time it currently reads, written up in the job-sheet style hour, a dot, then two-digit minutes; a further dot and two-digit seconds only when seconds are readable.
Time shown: 7.41
